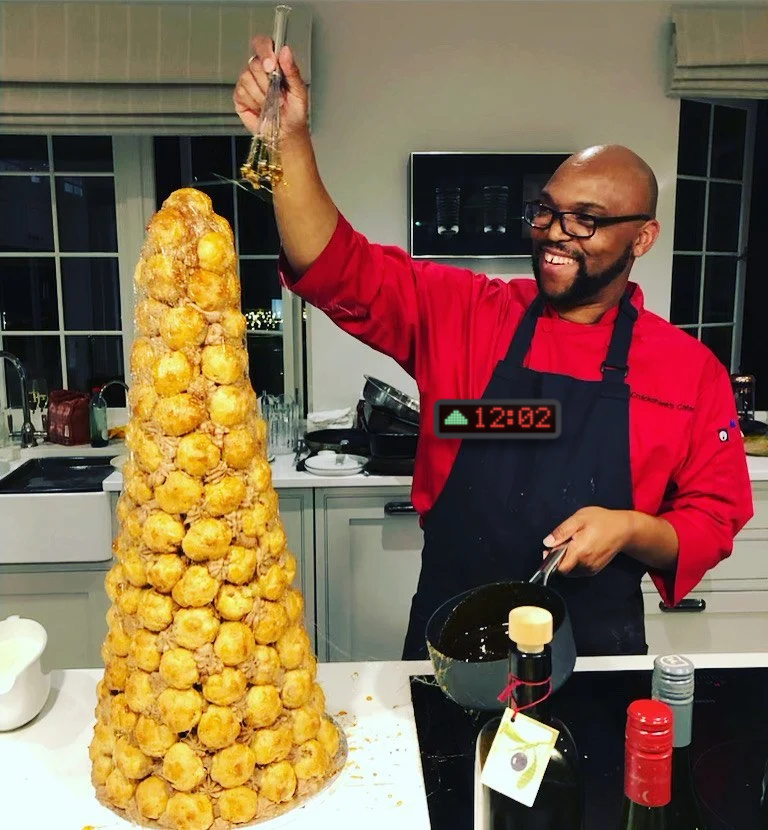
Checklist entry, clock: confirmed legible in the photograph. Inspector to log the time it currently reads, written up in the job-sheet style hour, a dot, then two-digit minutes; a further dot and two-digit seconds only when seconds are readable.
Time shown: 12.02
